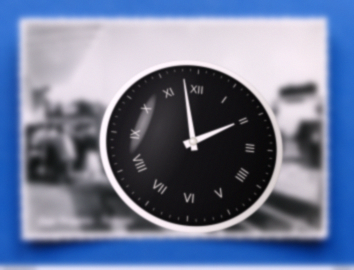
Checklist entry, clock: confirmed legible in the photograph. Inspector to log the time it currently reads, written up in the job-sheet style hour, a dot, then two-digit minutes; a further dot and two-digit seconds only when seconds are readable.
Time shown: 1.58
